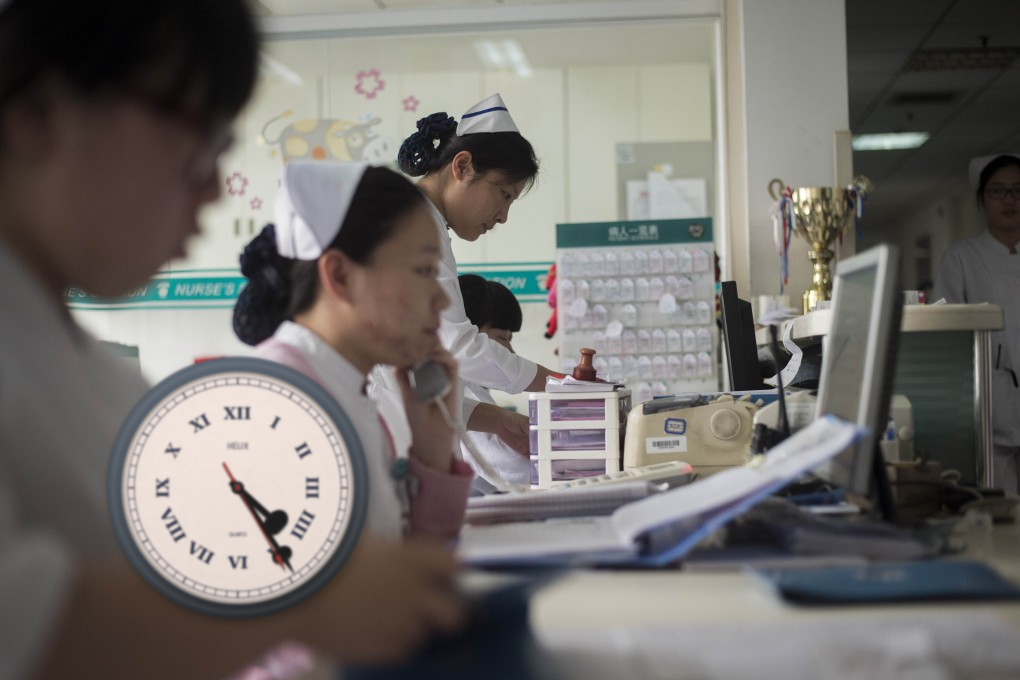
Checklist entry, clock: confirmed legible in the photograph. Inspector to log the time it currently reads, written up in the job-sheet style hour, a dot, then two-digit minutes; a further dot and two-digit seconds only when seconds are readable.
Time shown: 4.24.25
